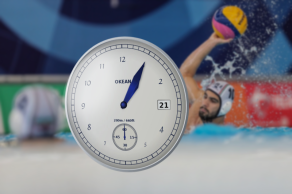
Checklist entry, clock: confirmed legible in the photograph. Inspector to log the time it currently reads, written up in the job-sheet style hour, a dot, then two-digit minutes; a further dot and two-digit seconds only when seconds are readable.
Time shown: 1.05
